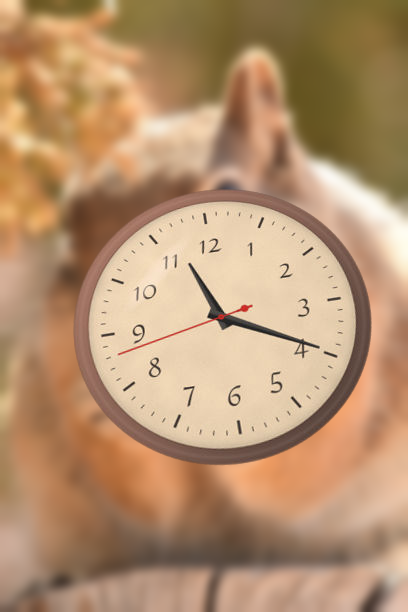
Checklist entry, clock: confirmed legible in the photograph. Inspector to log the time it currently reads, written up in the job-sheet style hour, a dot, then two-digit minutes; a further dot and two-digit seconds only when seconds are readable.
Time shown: 11.19.43
